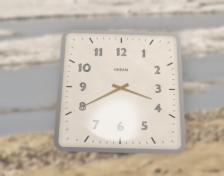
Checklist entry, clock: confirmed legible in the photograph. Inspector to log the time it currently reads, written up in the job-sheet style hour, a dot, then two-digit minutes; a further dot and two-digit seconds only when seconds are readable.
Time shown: 3.40
